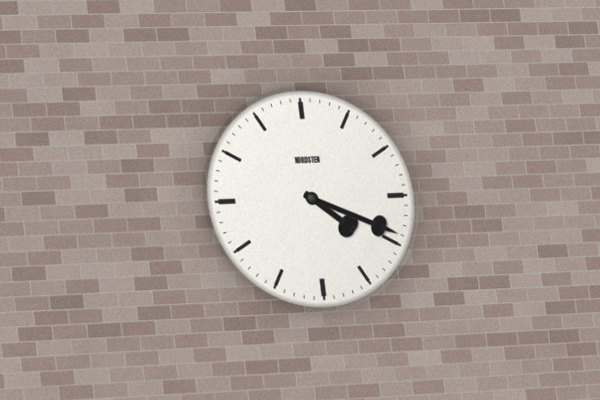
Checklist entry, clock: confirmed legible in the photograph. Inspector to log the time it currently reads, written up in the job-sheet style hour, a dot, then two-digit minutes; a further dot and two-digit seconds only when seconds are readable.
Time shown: 4.19
